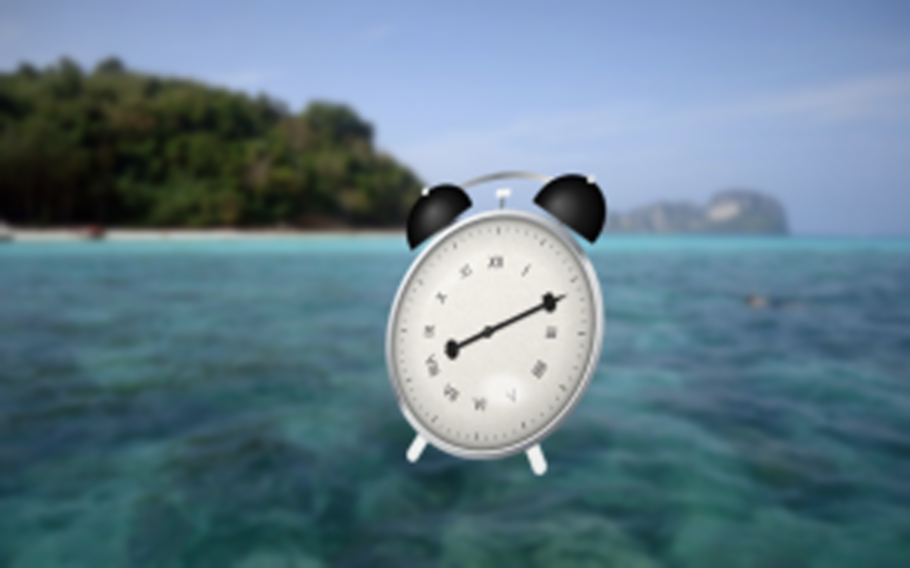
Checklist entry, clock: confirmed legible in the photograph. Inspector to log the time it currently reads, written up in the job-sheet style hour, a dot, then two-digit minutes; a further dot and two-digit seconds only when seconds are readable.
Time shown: 8.11
